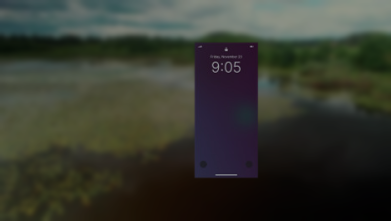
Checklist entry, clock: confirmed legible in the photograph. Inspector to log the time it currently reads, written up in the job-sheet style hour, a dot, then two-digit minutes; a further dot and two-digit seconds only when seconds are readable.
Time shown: 9.05
